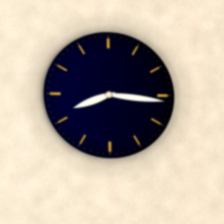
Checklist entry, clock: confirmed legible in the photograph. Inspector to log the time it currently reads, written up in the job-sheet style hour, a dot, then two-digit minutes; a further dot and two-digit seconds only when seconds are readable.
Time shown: 8.16
